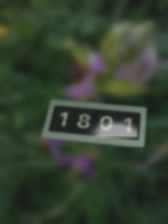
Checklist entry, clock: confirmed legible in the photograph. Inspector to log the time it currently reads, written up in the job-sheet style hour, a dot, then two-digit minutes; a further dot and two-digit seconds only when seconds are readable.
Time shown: 18.01
